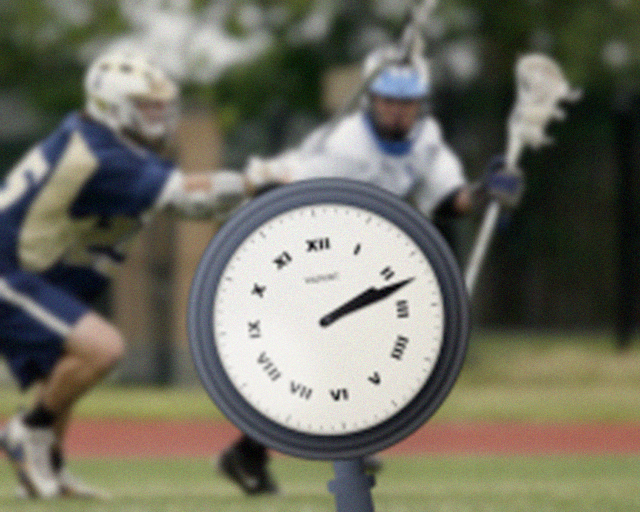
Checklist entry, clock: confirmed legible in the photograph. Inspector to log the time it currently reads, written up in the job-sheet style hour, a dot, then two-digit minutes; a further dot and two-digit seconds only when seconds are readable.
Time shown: 2.12
